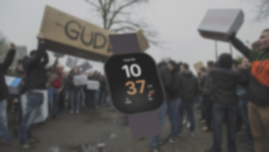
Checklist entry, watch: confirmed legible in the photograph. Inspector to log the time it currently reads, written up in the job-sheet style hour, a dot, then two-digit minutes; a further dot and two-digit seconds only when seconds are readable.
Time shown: 10.37
